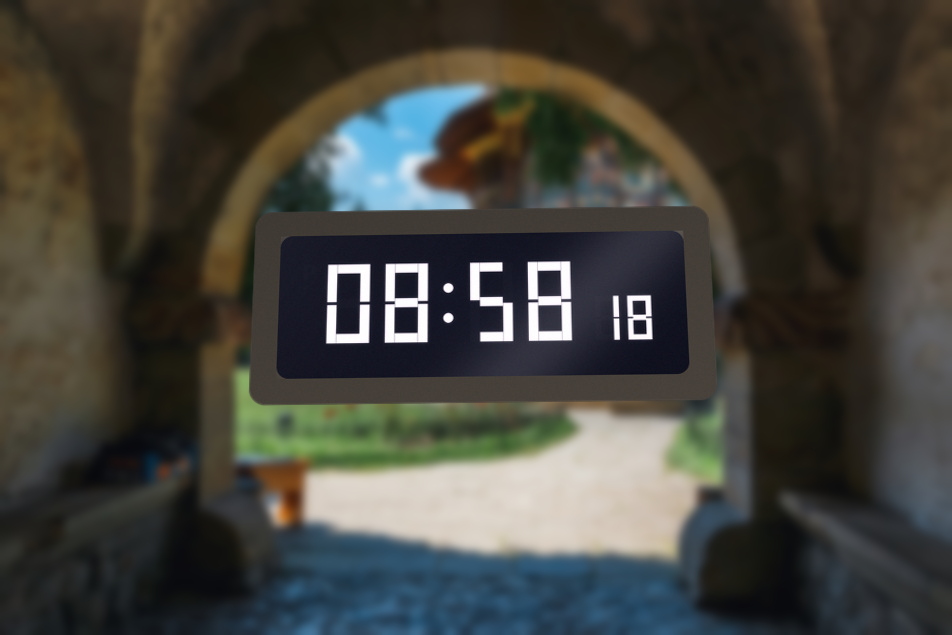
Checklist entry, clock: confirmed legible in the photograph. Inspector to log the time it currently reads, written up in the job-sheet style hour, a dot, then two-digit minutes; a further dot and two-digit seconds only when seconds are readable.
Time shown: 8.58.18
